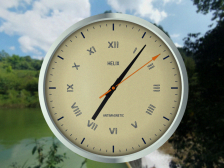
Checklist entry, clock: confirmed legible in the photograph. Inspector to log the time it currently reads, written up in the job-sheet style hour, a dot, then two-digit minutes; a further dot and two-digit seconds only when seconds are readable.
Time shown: 7.06.09
